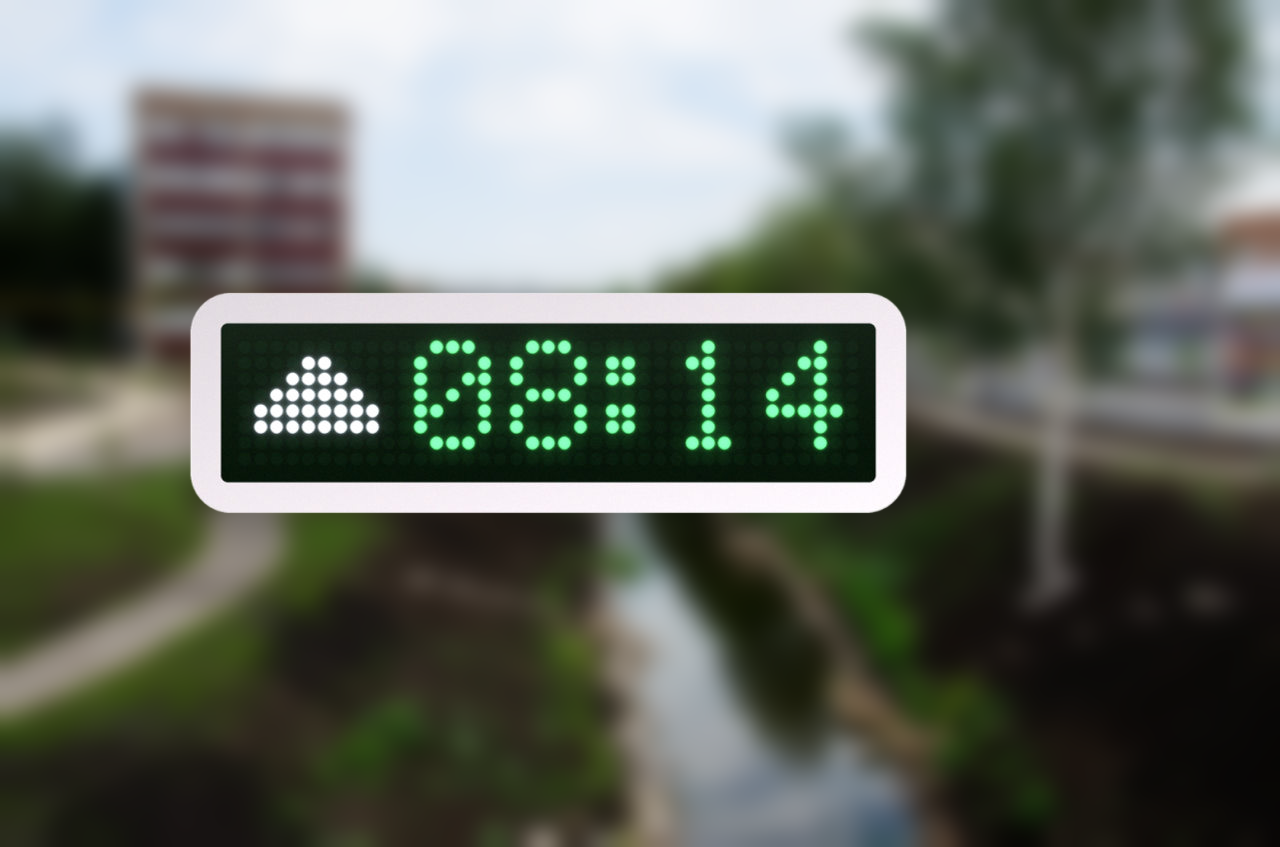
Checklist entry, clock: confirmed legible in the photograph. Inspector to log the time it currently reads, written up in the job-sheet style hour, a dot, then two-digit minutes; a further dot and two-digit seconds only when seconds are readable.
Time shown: 8.14
